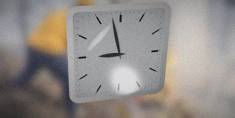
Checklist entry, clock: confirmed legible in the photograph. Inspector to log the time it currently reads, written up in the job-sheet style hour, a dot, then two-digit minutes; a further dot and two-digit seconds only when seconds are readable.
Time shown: 8.58
